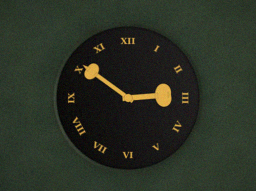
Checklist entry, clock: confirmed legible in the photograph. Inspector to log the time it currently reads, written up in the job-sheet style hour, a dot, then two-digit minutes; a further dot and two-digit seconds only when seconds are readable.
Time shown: 2.51
